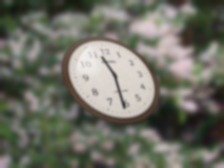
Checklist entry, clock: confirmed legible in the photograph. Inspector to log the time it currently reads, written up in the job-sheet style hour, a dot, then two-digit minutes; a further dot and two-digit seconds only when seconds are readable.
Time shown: 11.31
